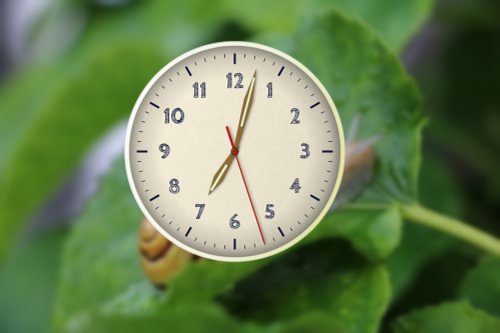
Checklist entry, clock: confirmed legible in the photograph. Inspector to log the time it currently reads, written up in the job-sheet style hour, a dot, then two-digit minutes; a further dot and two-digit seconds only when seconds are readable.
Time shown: 7.02.27
